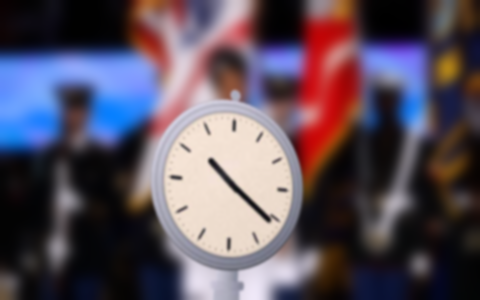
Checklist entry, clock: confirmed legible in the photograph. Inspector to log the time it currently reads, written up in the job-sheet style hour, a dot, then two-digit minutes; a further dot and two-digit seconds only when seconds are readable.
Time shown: 10.21
